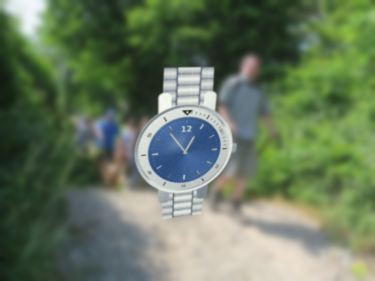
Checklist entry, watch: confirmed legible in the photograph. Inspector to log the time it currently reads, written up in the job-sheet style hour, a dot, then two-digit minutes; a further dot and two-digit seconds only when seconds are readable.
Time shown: 12.54
